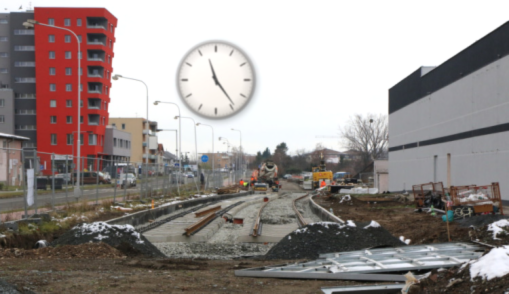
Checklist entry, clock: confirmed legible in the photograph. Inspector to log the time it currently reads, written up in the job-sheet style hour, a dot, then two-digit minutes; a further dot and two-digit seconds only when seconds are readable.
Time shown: 11.24
